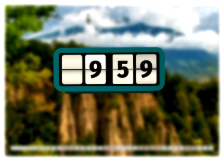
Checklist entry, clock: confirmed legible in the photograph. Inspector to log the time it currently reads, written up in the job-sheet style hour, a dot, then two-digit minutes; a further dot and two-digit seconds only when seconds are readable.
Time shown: 9.59
